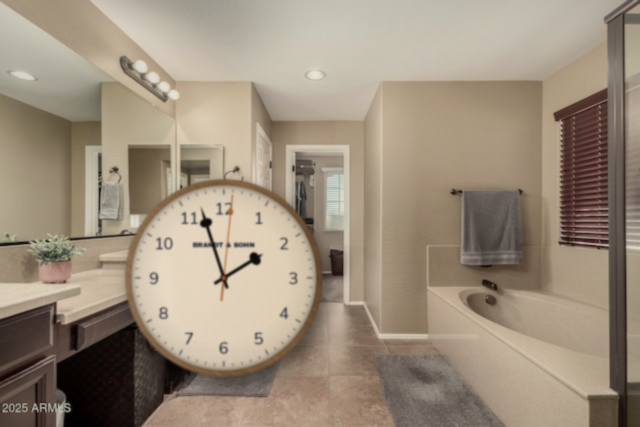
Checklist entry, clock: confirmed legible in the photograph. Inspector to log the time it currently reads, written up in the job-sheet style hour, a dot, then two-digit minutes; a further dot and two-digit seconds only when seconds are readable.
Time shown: 1.57.01
